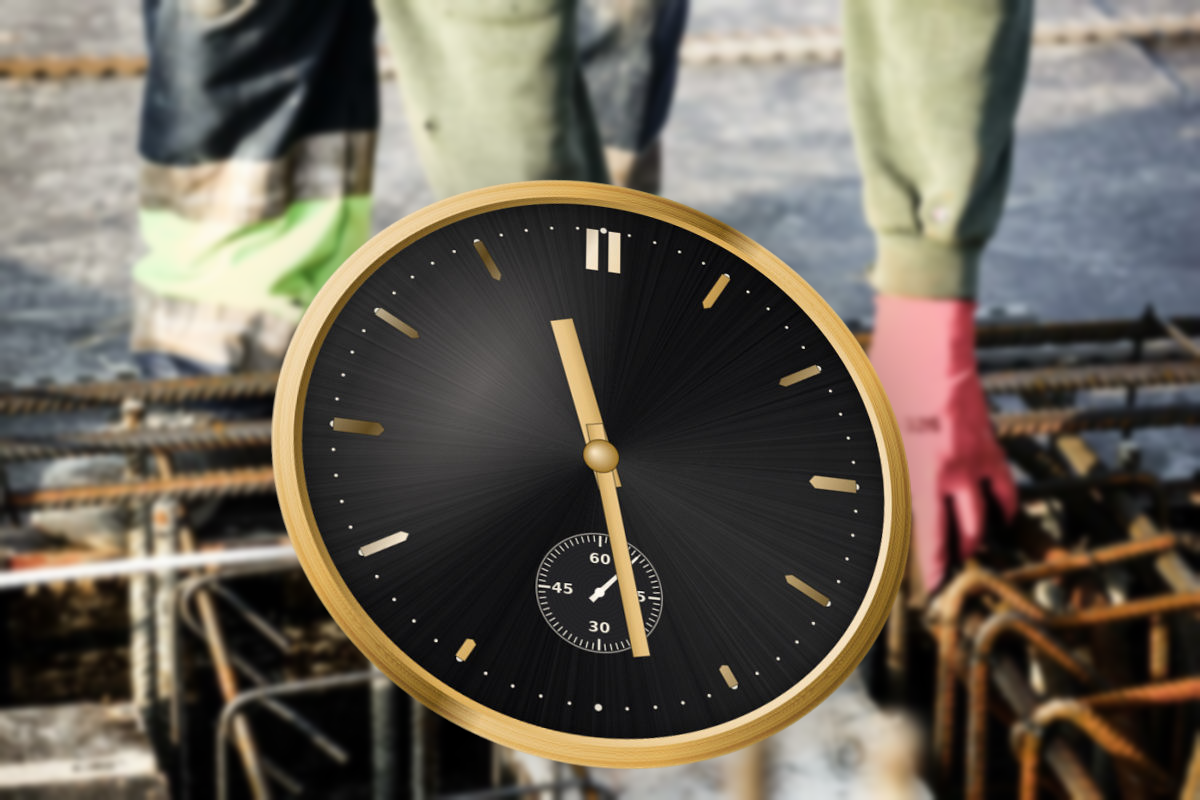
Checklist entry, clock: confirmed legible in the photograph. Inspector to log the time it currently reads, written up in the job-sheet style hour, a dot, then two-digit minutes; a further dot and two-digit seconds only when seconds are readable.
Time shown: 11.28.07
